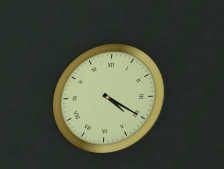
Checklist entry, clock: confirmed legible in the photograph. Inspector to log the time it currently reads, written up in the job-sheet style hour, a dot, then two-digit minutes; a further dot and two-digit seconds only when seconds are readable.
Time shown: 4.20
